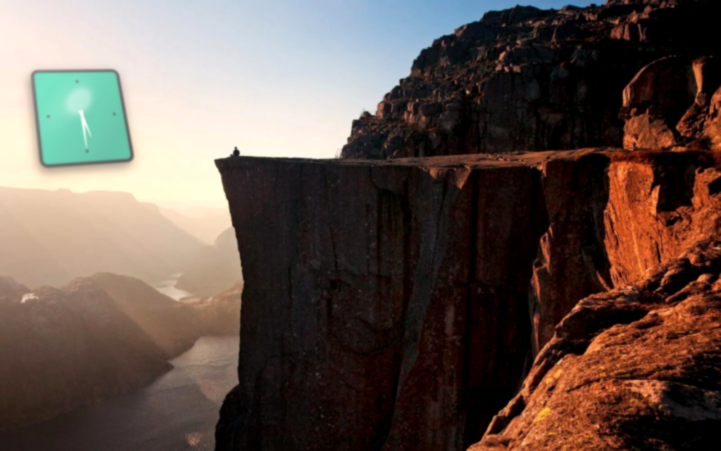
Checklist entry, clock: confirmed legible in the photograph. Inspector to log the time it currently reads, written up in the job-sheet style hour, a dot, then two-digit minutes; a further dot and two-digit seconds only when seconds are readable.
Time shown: 5.30
